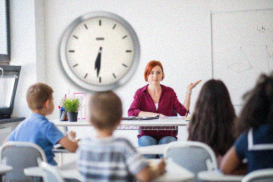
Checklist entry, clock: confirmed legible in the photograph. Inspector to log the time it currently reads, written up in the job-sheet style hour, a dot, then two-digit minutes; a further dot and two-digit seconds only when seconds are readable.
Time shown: 6.31
